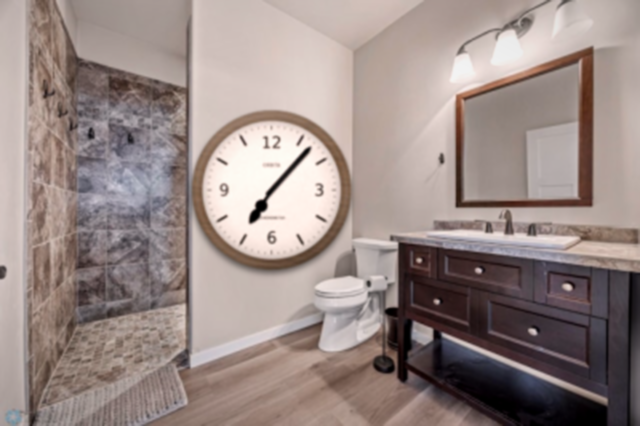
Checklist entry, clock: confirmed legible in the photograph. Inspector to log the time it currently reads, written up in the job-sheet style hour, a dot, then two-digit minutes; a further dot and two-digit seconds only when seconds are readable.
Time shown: 7.07
